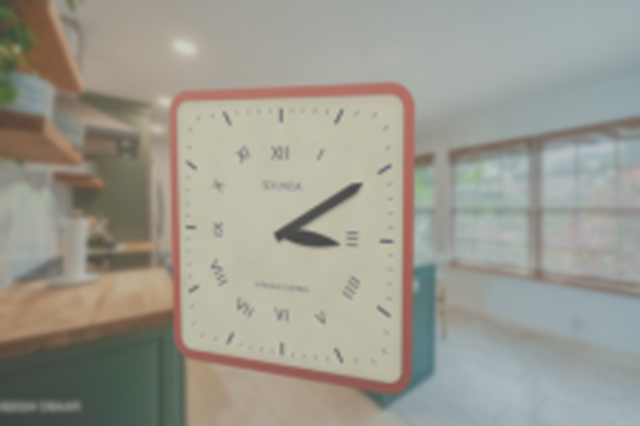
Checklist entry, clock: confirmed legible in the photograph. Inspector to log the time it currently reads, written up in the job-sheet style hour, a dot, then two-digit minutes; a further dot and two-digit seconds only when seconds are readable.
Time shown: 3.10
